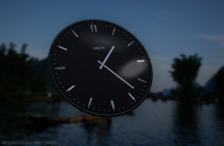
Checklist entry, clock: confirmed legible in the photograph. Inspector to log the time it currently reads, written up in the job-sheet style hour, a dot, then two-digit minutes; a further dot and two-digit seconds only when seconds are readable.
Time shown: 1.23
